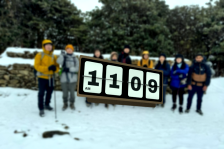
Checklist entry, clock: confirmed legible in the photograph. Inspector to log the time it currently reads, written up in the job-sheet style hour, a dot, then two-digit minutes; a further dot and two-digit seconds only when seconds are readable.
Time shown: 11.09
